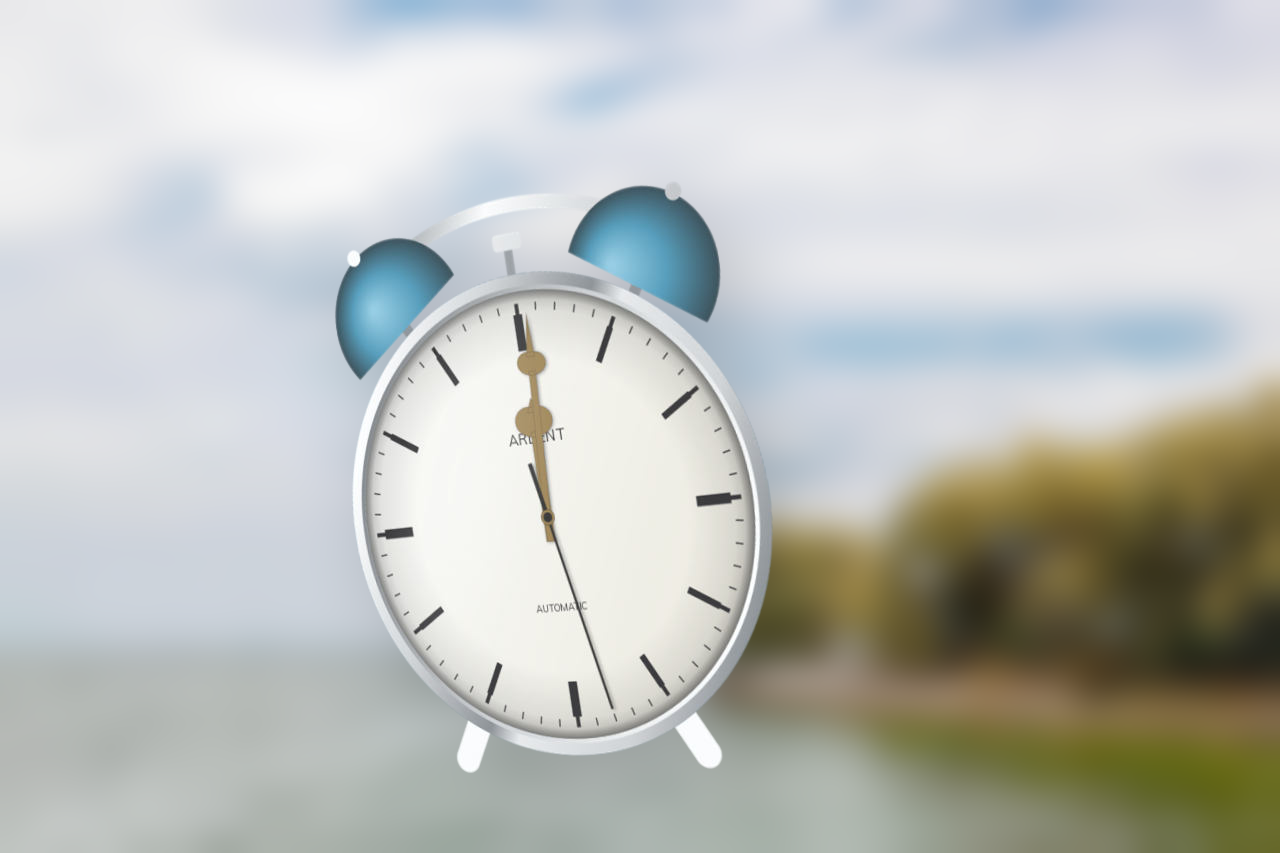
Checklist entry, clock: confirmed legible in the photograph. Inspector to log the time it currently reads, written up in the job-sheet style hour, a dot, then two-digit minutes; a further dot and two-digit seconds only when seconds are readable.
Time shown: 12.00.28
